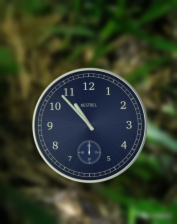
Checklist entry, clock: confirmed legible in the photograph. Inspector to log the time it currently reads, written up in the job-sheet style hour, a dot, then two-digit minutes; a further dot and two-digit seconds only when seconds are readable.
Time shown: 10.53
